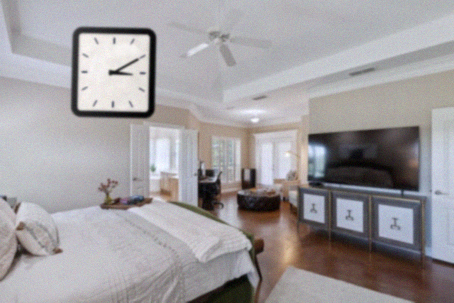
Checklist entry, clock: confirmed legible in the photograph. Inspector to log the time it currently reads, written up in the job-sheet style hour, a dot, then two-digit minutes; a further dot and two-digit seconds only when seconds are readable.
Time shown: 3.10
